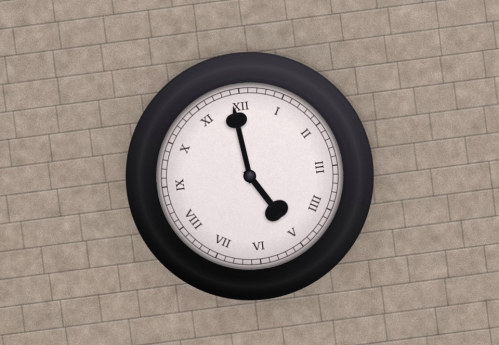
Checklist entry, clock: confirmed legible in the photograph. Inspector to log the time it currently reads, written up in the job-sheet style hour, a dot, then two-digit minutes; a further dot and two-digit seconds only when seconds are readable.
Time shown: 4.59
